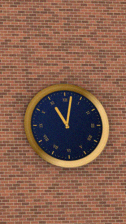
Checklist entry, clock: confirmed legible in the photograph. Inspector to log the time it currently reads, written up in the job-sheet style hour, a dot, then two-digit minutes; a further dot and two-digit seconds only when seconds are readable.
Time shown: 11.02
